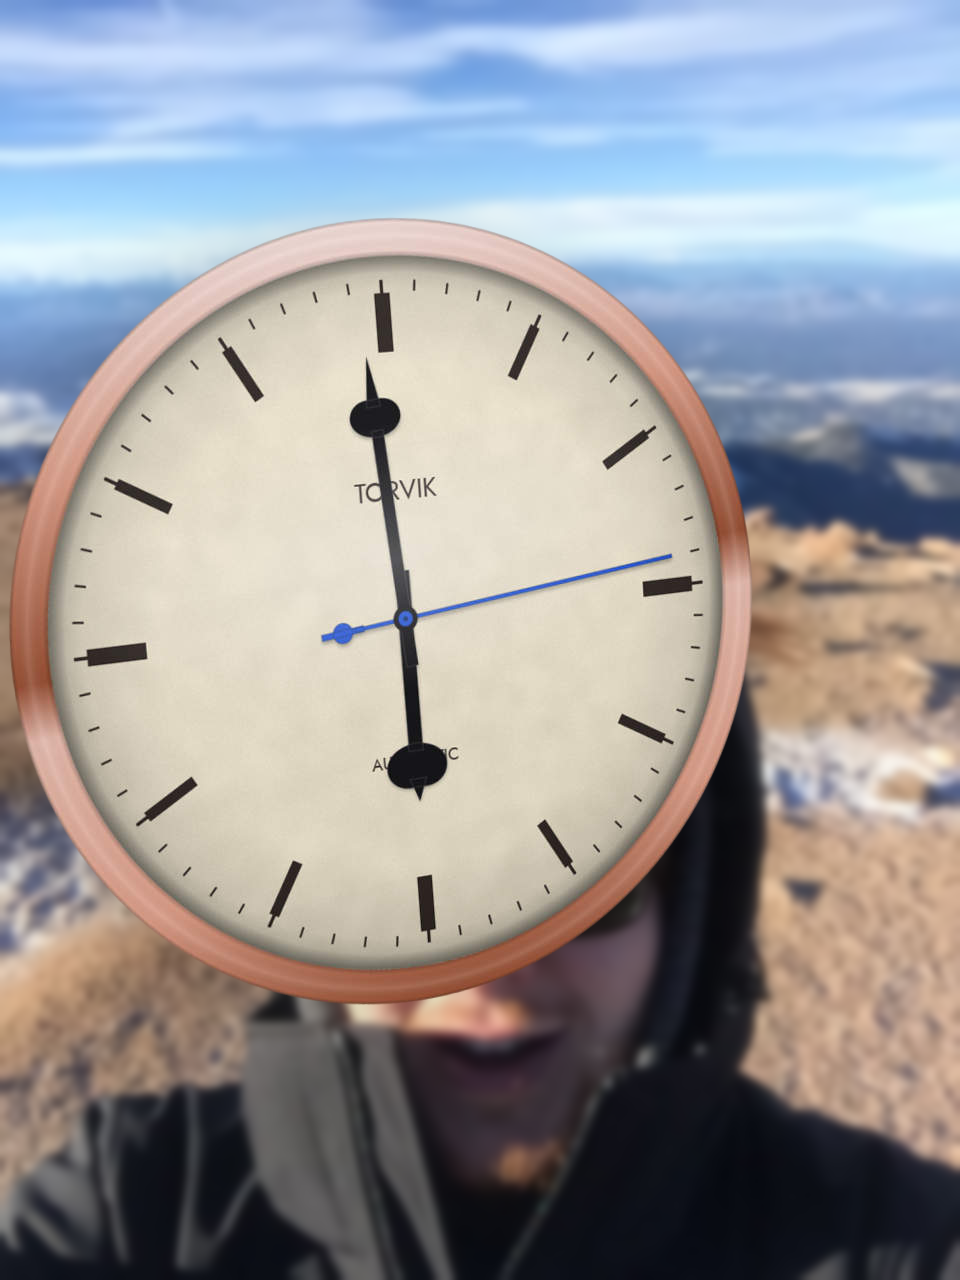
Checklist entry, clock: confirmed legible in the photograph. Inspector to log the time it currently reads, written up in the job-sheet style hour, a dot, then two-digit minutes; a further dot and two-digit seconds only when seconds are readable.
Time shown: 5.59.14
